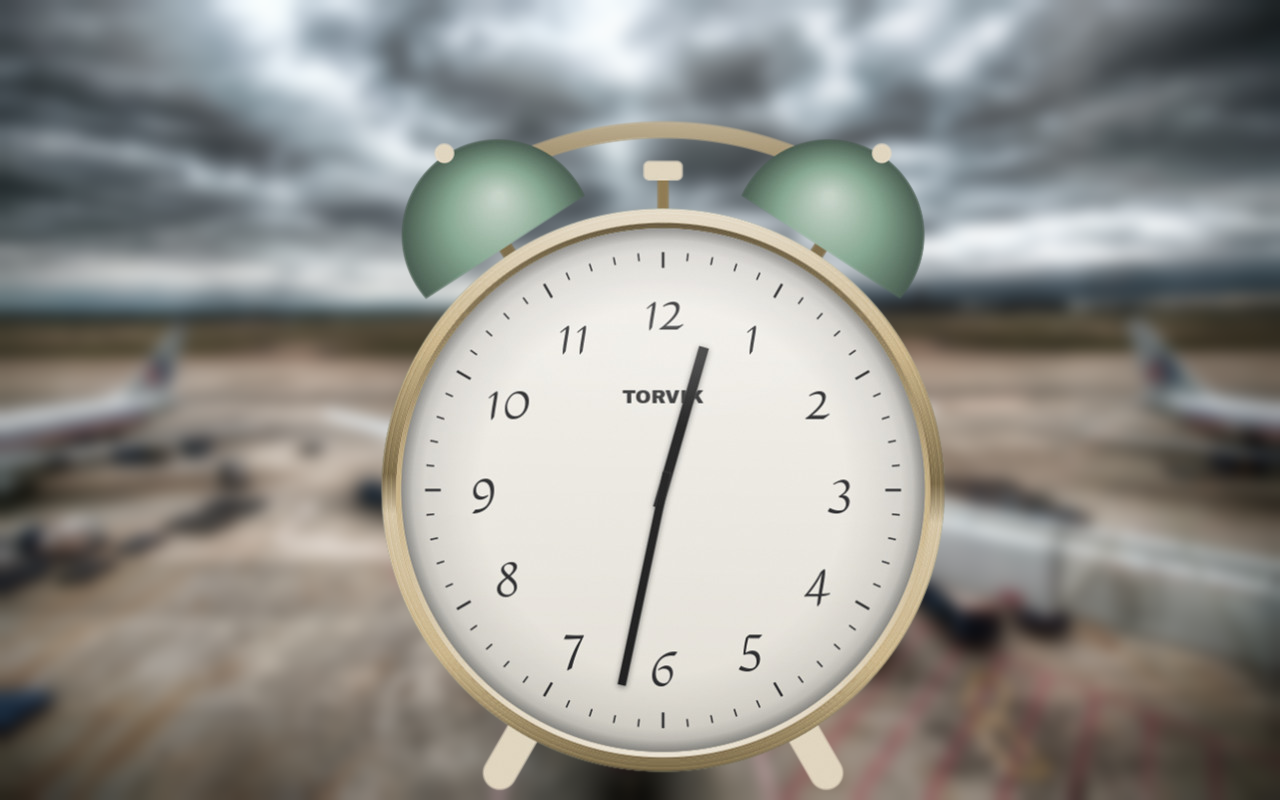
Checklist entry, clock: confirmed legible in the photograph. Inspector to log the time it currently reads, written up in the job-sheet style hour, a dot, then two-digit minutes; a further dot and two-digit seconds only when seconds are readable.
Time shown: 12.32
